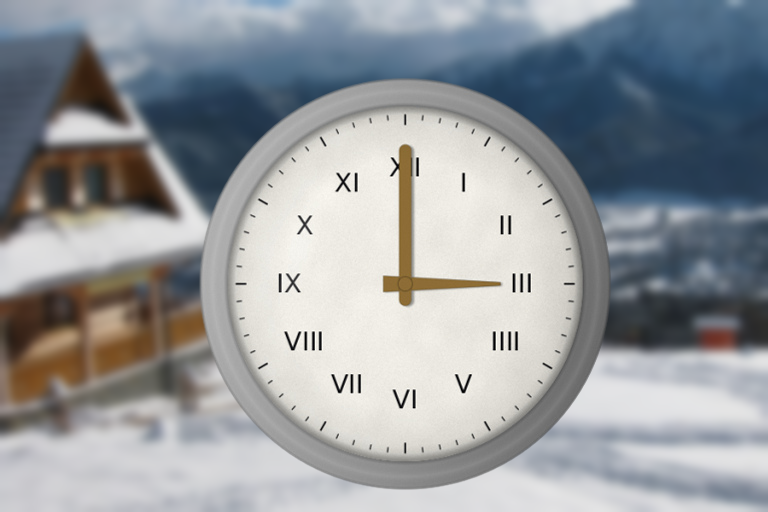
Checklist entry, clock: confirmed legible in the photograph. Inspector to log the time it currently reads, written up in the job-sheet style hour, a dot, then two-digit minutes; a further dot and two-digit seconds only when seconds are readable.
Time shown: 3.00
